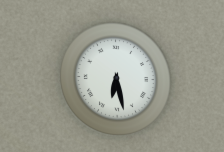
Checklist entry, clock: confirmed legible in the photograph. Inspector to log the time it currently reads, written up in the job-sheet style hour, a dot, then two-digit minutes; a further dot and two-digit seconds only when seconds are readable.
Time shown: 6.28
